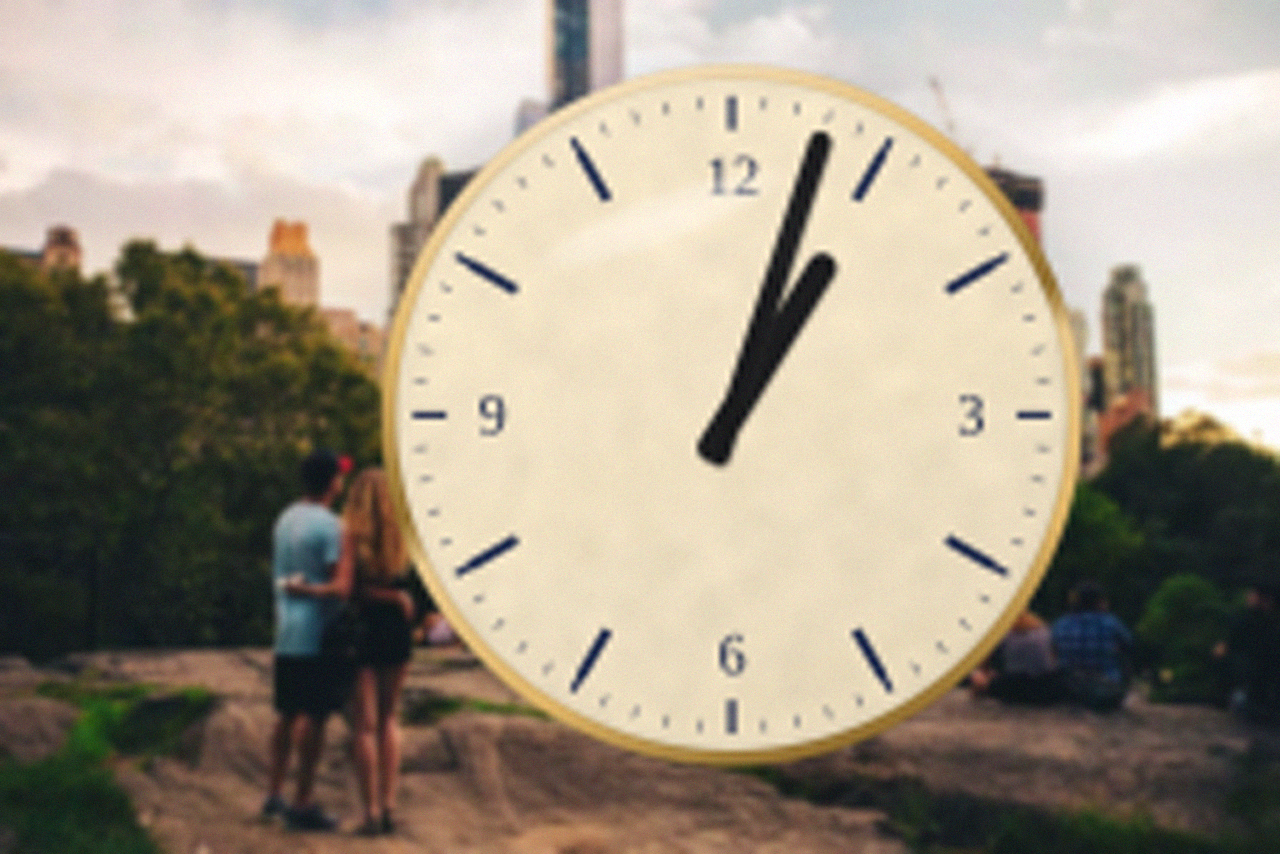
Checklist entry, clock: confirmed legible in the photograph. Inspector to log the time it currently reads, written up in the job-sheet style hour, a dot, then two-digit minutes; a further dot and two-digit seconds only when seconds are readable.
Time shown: 1.03
